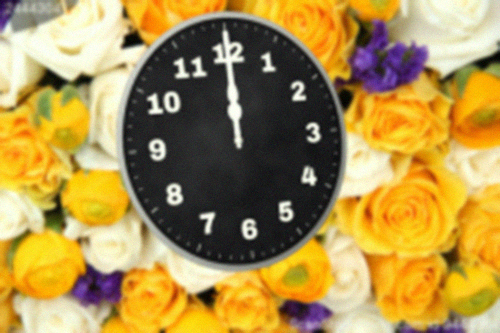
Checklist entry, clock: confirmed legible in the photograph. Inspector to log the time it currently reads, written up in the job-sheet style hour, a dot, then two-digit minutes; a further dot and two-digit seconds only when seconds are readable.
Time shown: 12.00
